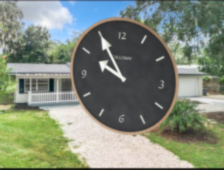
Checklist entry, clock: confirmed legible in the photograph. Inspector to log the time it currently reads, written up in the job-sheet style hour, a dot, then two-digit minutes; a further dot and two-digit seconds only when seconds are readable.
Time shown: 9.55
